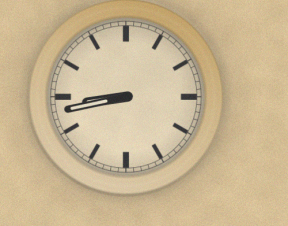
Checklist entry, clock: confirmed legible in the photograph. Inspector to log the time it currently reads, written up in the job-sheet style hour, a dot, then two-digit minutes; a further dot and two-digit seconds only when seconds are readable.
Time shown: 8.43
